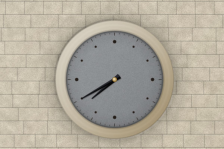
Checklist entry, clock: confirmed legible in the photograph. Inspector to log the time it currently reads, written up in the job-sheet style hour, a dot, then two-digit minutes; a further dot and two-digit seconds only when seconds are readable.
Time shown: 7.40
